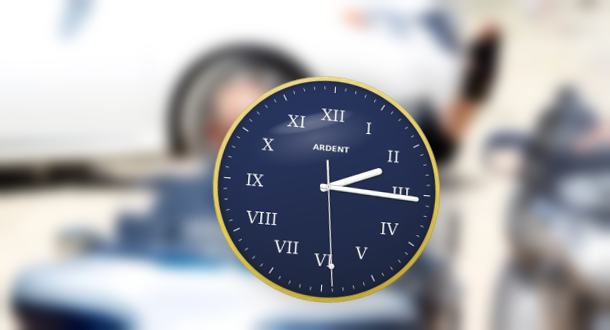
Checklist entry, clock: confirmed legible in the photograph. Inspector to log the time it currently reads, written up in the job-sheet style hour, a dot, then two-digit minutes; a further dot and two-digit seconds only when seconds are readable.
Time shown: 2.15.29
